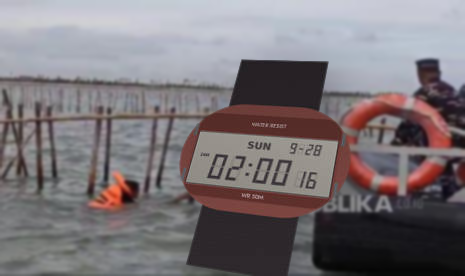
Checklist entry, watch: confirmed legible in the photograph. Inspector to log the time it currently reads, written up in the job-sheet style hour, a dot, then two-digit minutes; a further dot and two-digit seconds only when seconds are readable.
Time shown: 2.00.16
